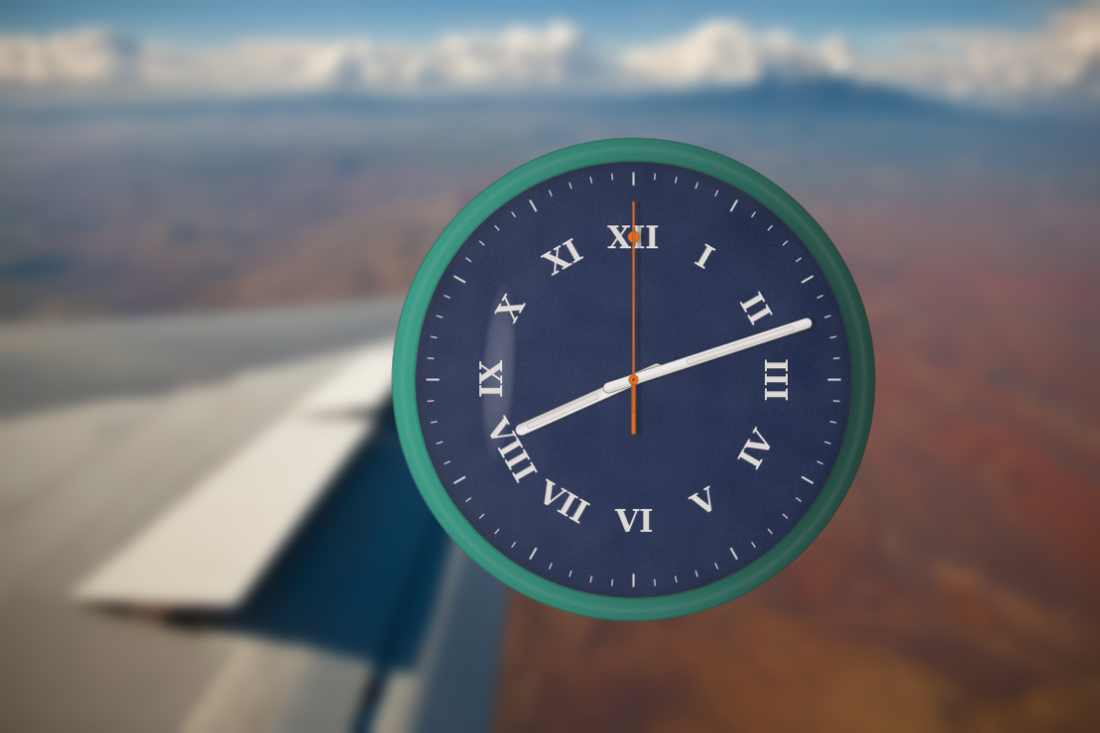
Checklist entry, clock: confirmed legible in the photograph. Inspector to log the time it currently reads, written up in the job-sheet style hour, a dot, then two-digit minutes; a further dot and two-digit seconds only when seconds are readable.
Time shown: 8.12.00
